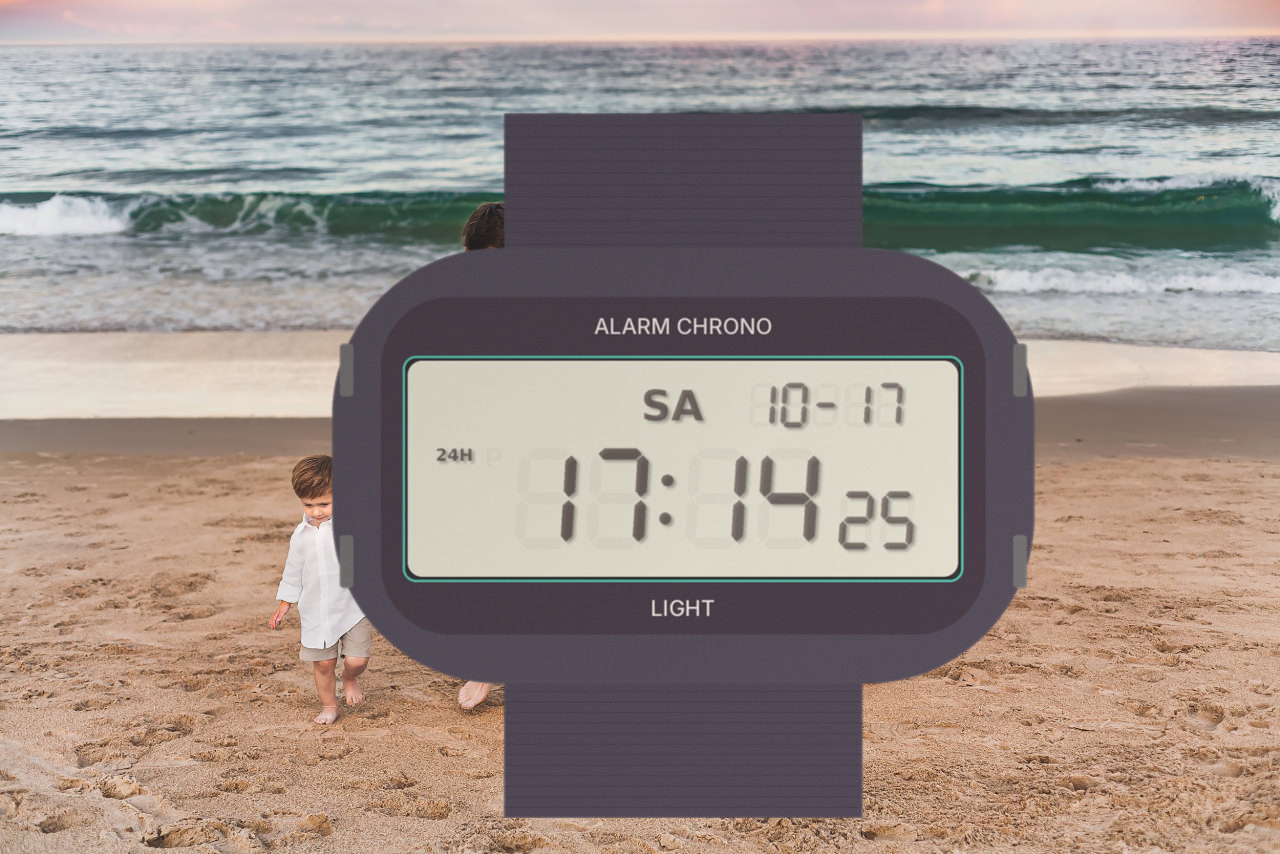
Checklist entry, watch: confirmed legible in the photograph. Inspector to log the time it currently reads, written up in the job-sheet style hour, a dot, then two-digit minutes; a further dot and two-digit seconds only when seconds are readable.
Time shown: 17.14.25
